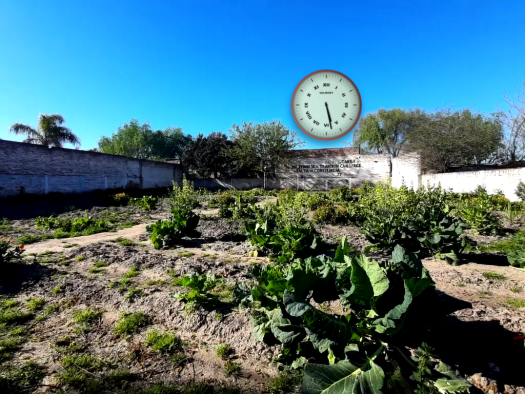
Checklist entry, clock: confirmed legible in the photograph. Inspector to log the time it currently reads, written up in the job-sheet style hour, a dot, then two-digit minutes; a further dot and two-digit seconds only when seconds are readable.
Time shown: 5.28
